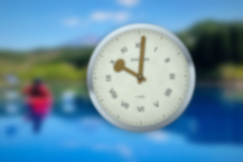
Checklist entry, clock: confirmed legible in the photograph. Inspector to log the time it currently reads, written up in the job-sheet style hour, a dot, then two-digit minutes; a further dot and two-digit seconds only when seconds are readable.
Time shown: 10.01
